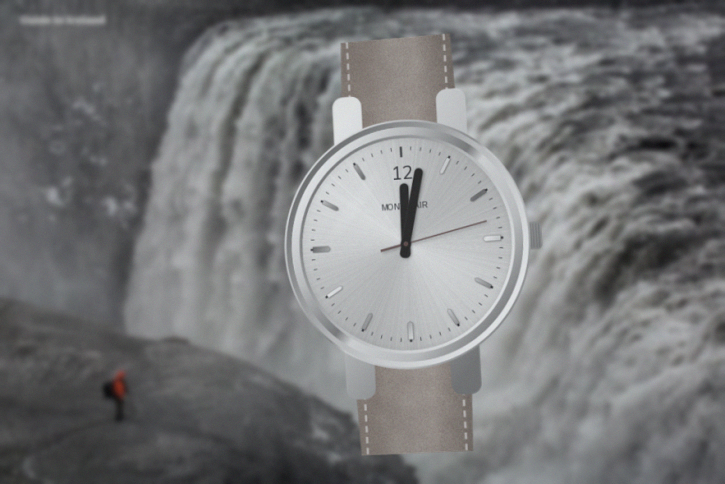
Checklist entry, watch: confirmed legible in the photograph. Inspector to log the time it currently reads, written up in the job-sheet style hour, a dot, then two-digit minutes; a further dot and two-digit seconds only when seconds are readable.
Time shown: 12.02.13
